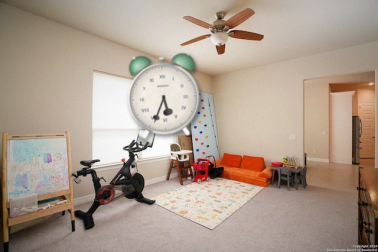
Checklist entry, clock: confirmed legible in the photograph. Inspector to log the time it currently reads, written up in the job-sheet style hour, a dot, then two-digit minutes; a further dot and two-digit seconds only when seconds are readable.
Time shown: 5.34
